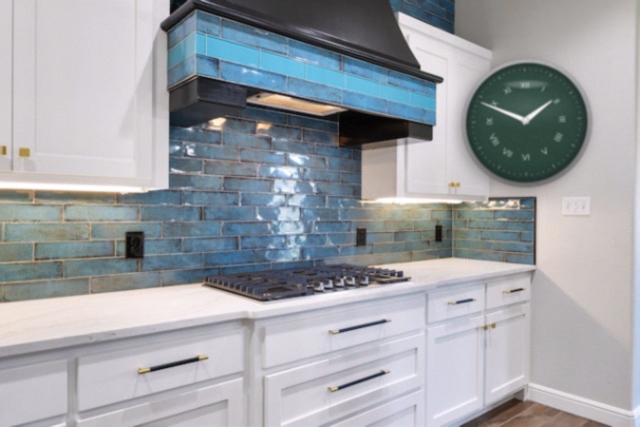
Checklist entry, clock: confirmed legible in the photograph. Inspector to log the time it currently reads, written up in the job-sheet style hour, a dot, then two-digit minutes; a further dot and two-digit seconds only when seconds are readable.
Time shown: 1.49
